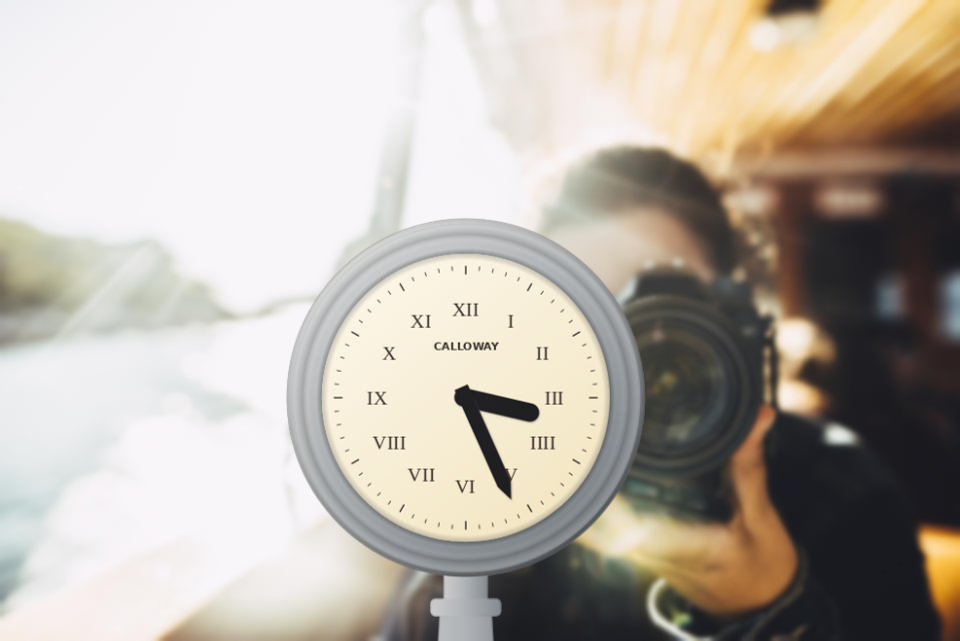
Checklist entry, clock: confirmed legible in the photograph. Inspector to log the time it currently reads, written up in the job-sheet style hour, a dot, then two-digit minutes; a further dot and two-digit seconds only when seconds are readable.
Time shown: 3.26
